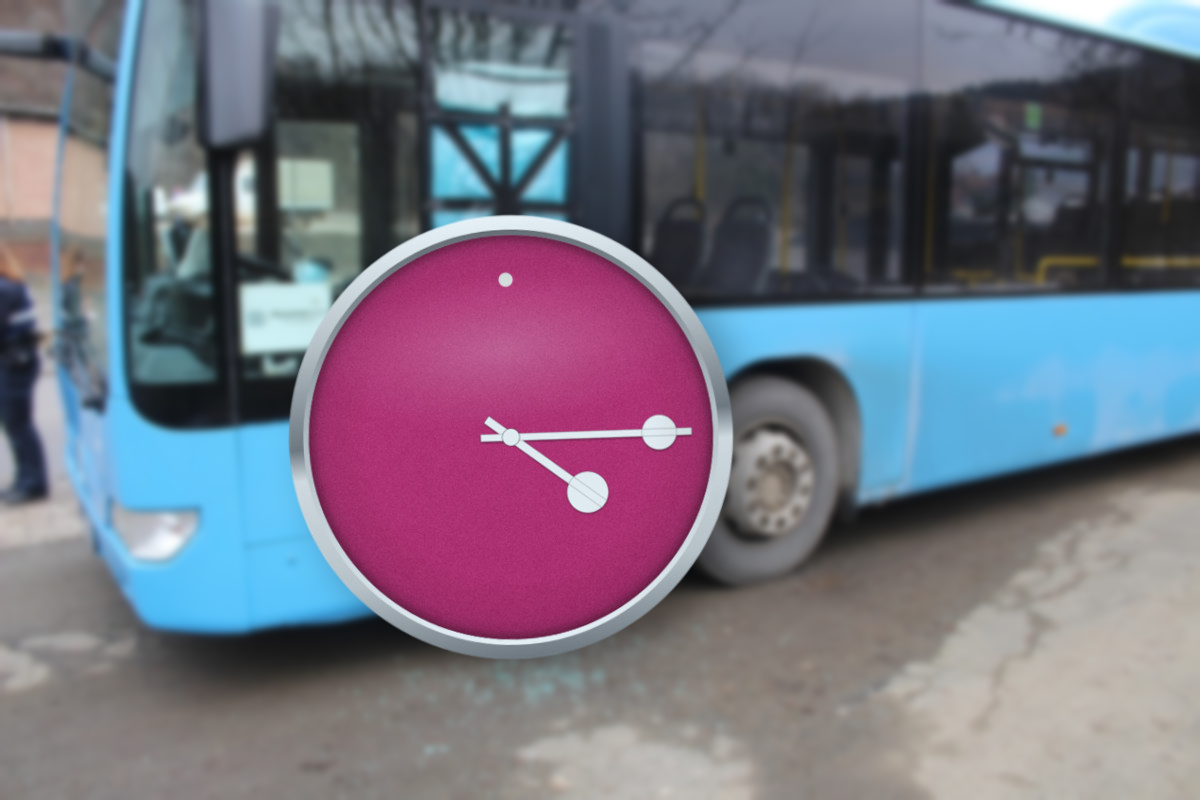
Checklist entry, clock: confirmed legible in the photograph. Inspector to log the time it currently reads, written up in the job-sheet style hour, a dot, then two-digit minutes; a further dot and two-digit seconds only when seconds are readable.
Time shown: 4.15
